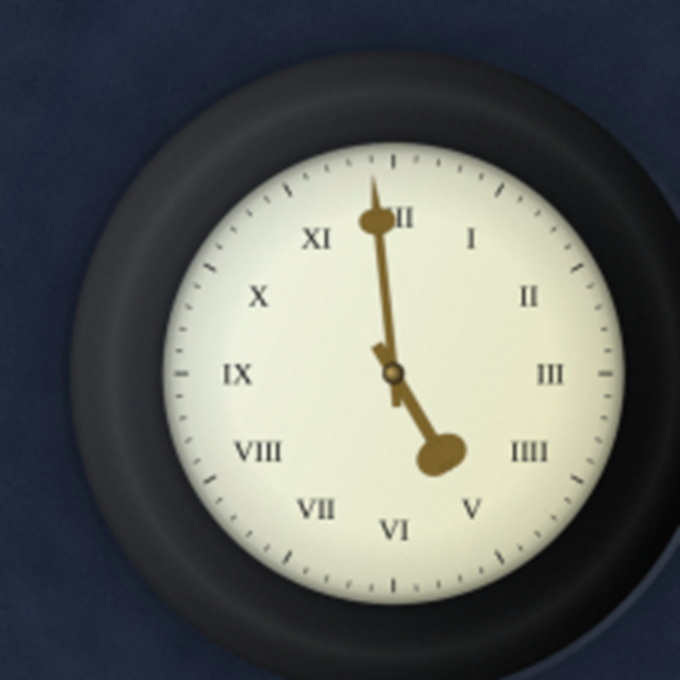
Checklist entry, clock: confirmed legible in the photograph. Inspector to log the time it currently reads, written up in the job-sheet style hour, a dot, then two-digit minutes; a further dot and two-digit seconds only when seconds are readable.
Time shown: 4.59
